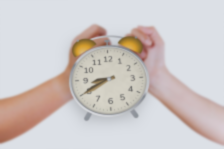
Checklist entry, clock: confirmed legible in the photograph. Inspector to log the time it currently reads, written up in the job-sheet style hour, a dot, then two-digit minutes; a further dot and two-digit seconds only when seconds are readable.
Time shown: 8.40
